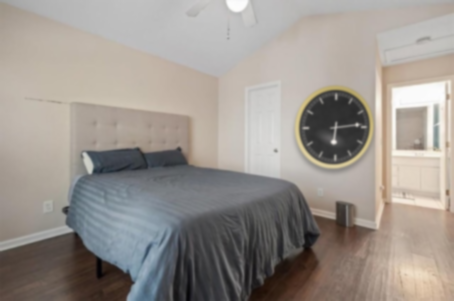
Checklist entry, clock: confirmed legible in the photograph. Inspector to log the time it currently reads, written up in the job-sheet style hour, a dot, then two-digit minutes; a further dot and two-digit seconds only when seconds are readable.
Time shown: 6.14
